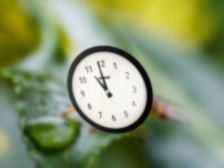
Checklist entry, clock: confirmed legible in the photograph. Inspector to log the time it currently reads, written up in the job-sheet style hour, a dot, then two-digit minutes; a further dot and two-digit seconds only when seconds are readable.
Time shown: 10.59
